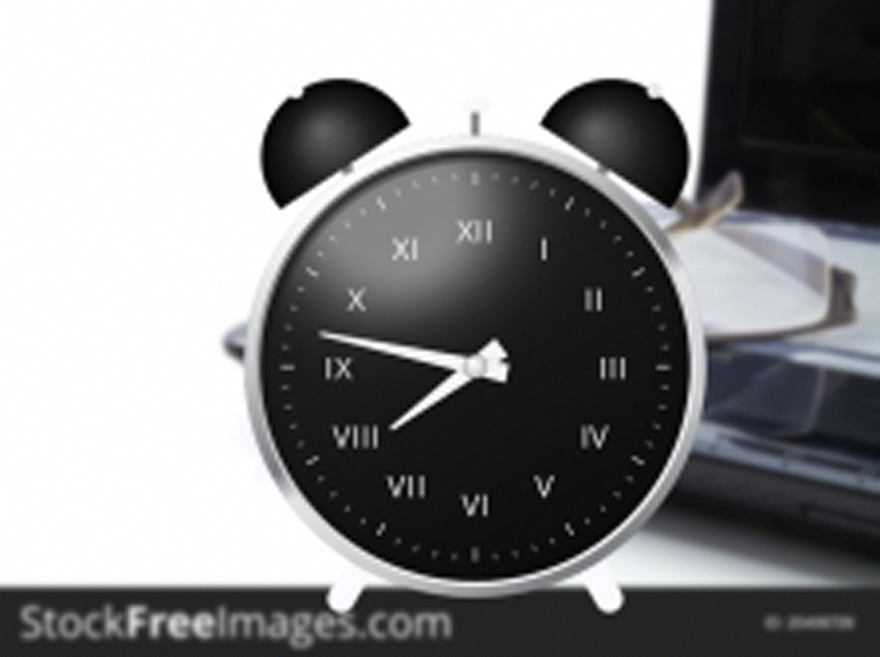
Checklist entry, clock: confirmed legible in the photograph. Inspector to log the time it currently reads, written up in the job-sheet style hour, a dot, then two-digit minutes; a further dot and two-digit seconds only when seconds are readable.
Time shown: 7.47
